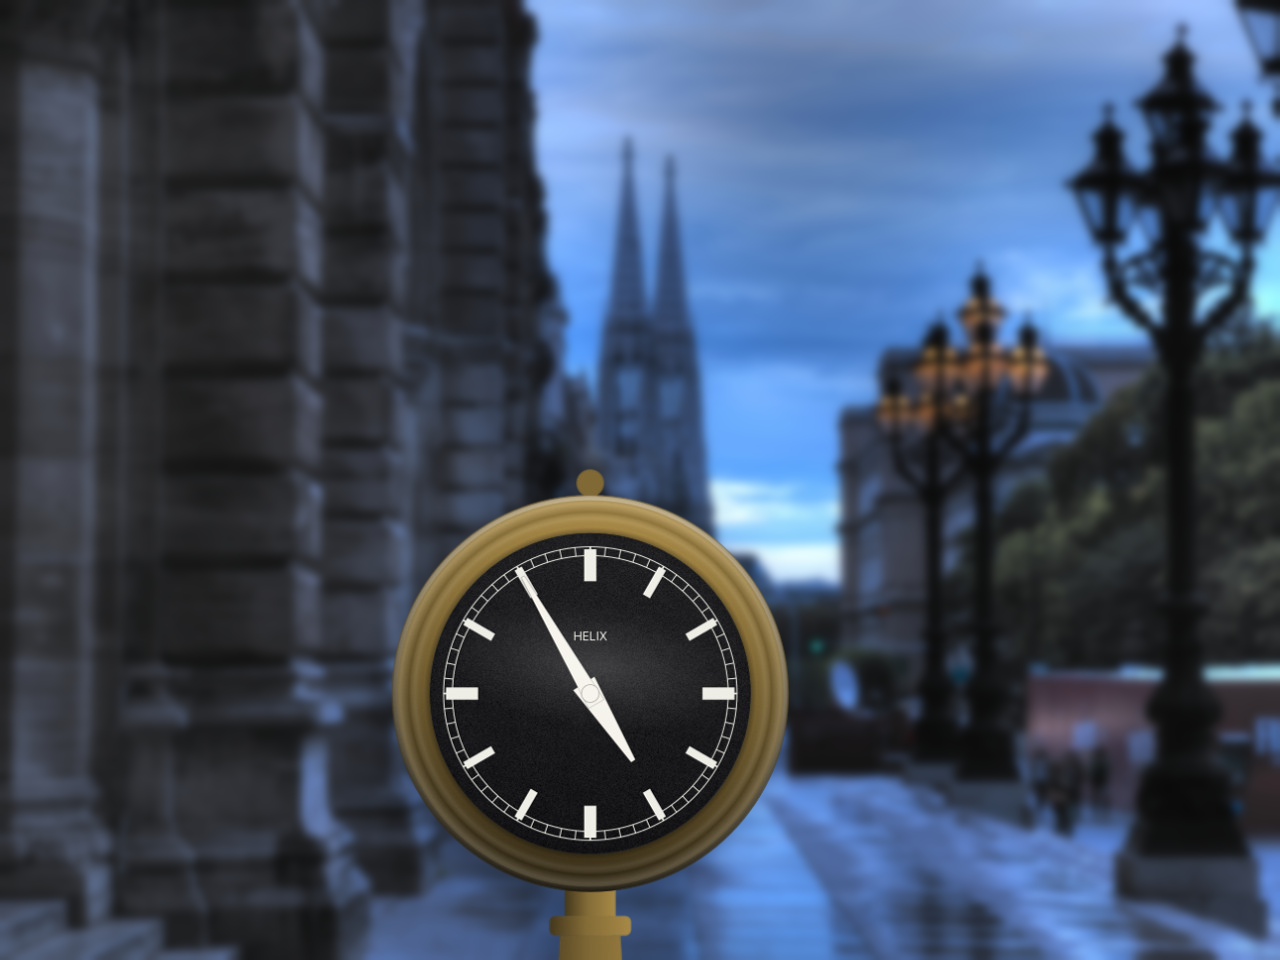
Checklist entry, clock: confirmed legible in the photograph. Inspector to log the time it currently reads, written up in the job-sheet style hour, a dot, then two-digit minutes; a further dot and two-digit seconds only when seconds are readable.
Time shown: 4.55
